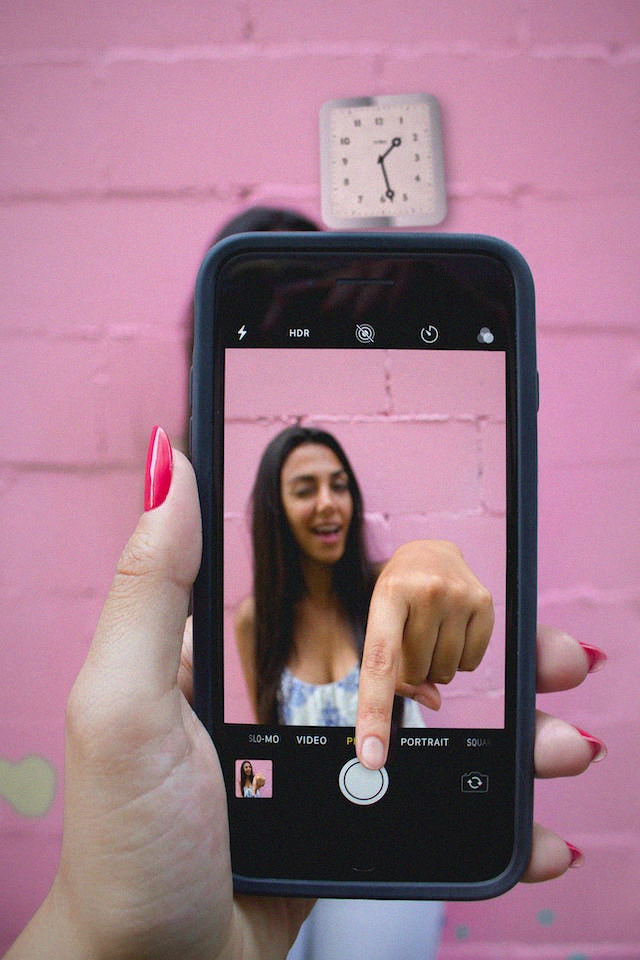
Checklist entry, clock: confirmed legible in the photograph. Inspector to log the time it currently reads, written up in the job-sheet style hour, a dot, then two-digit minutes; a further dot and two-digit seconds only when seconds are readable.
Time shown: 1.28
